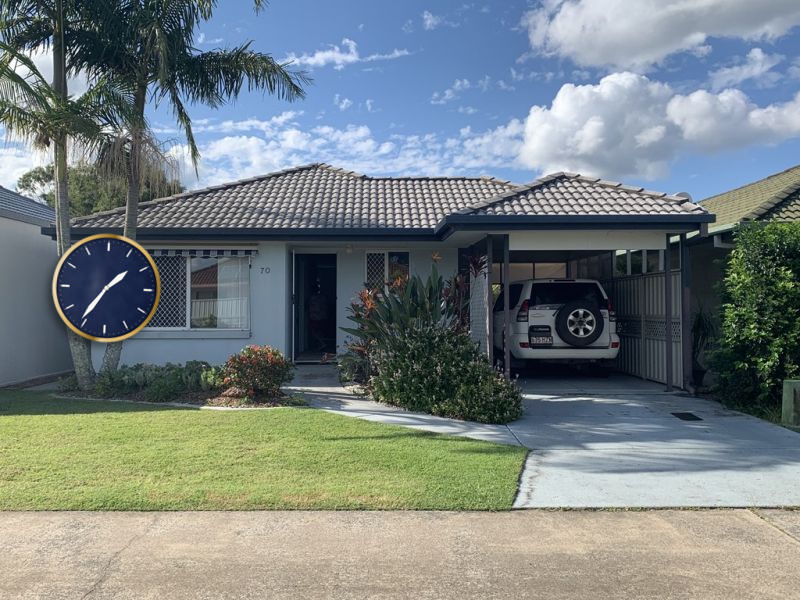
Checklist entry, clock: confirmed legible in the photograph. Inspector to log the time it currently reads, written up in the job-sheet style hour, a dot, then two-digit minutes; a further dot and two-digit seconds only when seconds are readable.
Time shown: 1.36
